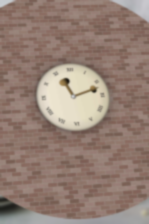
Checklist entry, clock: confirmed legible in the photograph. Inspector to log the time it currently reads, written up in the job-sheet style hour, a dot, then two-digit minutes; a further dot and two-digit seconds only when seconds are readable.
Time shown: 11.12
